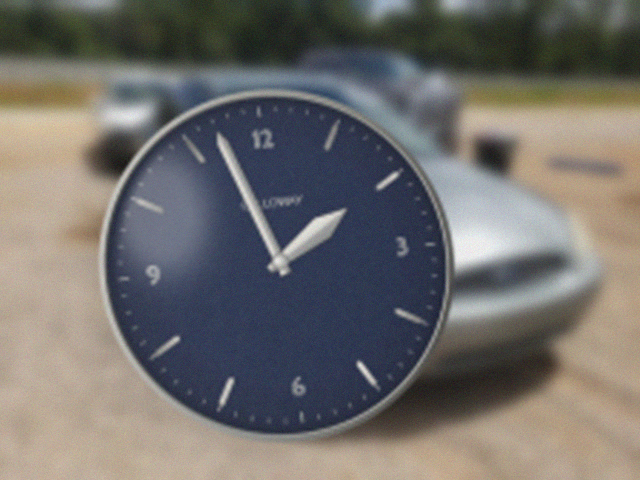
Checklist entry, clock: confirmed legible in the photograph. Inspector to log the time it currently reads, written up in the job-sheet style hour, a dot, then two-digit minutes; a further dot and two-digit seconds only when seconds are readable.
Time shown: 1.57
